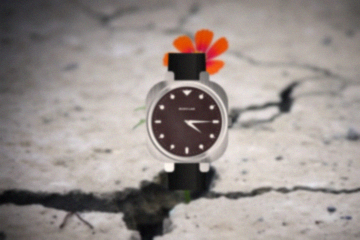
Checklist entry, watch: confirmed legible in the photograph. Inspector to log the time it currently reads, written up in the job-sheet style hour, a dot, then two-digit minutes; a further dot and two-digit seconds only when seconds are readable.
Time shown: 4.15
